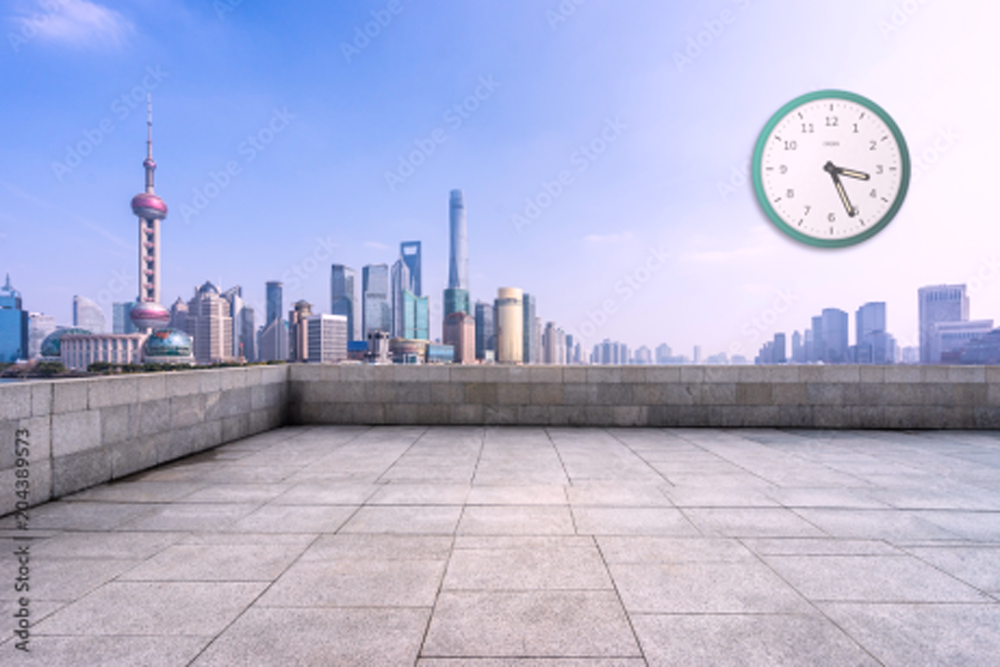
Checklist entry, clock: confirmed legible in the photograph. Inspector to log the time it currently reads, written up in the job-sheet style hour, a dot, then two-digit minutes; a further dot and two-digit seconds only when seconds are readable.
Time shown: 3.26
